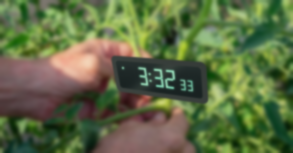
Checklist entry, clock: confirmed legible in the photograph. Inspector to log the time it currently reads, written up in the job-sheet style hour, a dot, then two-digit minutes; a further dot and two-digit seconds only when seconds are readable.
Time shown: 3.32
